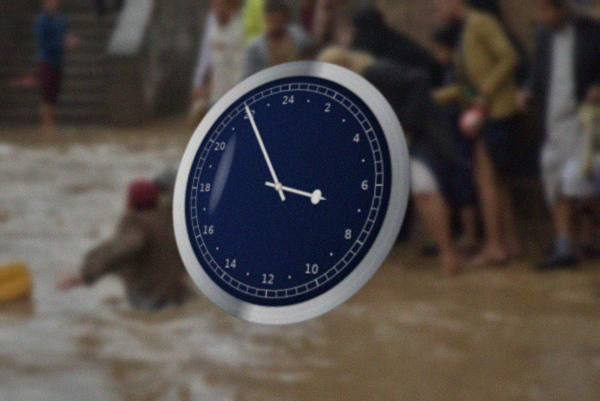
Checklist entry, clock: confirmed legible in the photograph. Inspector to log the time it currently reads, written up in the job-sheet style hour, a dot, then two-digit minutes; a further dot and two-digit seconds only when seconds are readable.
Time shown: 6.55
